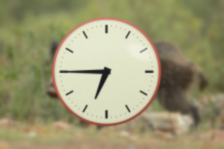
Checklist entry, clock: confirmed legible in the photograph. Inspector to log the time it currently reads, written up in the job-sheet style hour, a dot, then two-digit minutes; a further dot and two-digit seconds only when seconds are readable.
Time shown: 6.45
